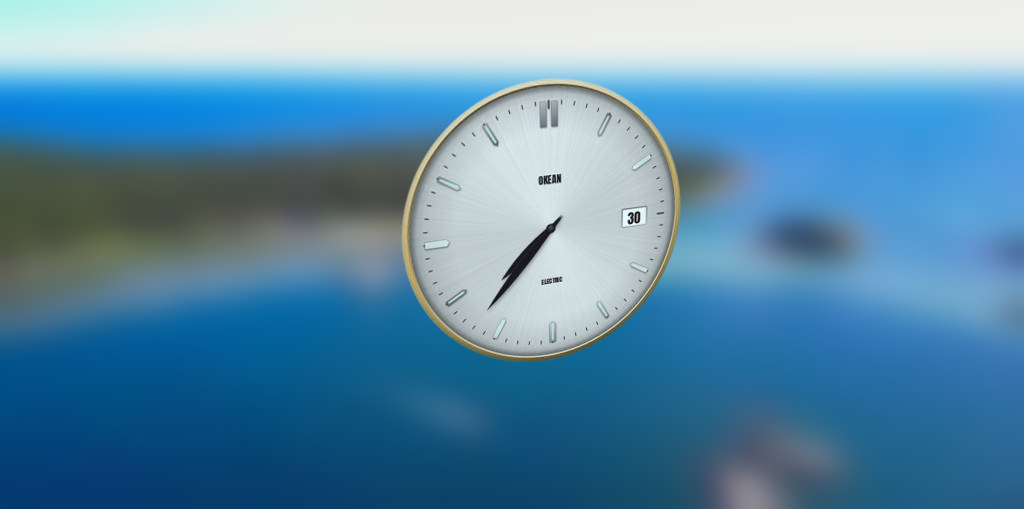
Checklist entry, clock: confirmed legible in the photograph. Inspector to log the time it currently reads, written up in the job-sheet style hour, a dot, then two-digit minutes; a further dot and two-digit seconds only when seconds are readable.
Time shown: 7.37
